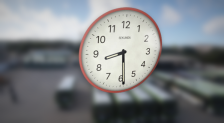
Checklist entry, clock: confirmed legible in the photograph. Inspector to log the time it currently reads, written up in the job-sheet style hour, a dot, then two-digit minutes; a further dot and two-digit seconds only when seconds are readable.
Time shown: 8.29
